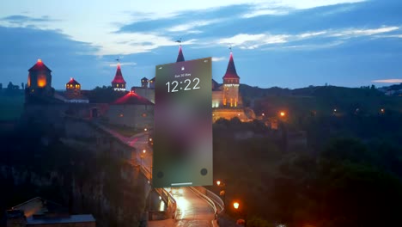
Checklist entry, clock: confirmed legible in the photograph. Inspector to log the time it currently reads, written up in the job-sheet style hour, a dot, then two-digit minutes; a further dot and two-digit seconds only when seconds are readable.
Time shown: 12.22
